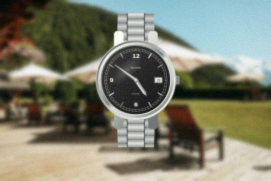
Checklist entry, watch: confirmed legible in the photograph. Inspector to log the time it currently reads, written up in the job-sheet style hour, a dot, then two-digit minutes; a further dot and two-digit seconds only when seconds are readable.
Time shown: 4.51
